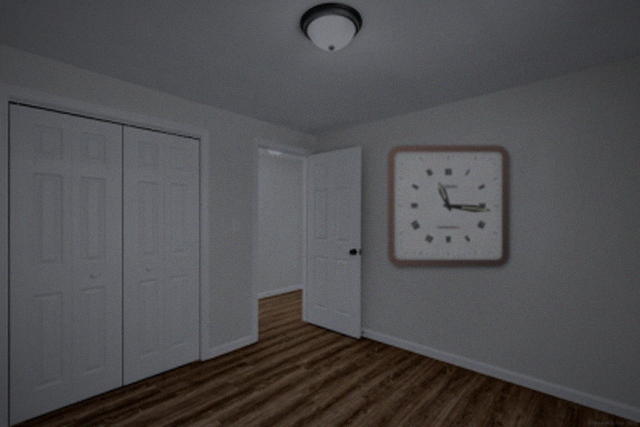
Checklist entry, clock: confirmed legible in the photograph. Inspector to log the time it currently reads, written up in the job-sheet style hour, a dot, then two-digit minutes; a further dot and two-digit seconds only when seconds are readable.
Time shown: 11.16
